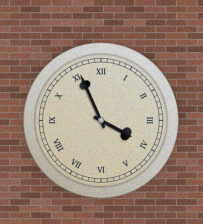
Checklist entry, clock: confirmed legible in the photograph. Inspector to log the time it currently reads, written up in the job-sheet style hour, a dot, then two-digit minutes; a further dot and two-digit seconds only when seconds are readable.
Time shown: 3.56
